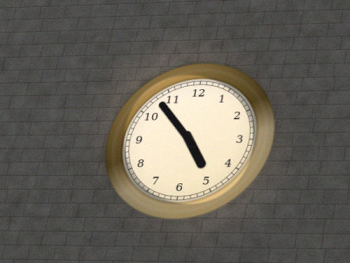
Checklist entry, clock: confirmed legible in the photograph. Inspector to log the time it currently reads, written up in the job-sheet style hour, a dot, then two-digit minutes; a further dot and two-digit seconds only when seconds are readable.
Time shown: 4.53
